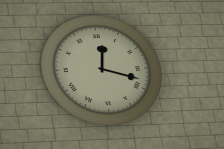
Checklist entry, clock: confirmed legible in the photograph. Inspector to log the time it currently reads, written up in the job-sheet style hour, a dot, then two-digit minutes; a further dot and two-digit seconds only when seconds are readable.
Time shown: 12.18
